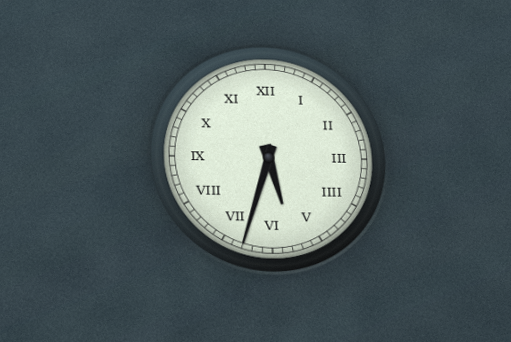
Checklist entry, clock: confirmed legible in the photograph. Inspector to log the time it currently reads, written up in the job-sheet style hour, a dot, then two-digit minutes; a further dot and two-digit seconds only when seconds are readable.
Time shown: 5.33
